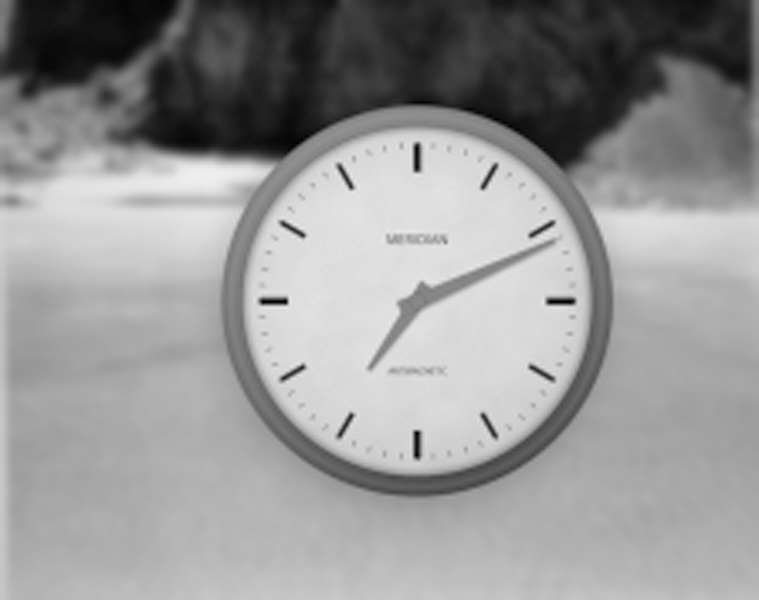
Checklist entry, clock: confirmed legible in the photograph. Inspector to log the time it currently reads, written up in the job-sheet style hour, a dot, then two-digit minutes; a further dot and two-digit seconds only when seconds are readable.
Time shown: 7.11
